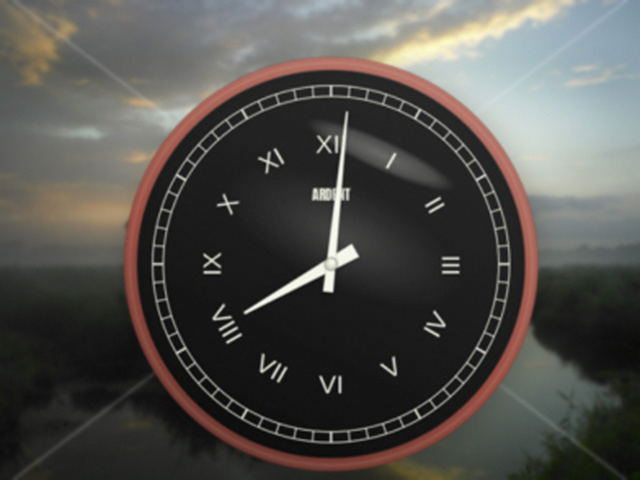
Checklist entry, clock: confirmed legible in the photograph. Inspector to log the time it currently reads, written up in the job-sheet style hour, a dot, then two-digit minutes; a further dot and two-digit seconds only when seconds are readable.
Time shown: 8.01
